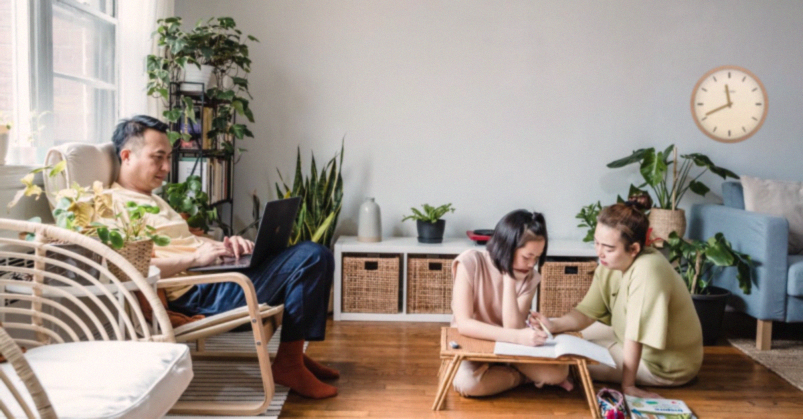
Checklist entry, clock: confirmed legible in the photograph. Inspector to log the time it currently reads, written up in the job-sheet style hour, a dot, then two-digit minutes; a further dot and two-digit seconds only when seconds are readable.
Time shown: 11.41
